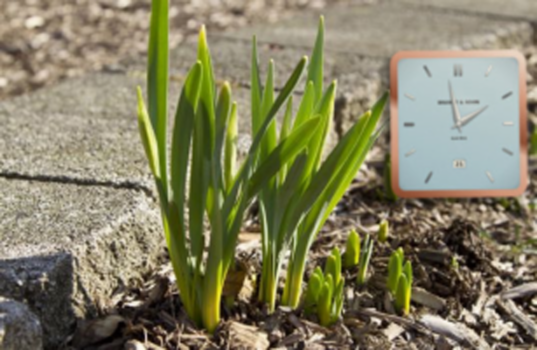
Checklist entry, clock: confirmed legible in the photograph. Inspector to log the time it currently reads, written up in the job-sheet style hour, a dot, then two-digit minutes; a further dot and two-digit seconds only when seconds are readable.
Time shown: 1.58
